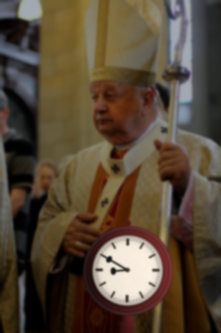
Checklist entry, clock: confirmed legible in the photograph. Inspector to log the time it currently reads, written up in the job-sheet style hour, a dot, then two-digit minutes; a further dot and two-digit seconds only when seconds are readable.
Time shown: 8.50
